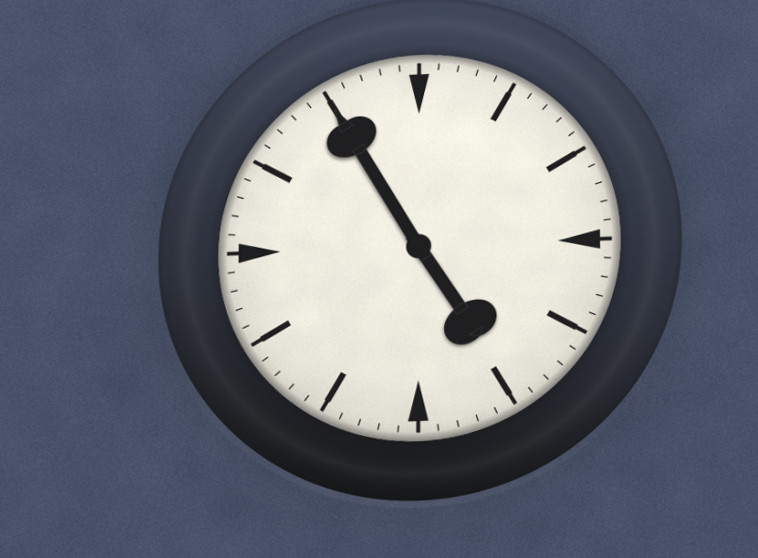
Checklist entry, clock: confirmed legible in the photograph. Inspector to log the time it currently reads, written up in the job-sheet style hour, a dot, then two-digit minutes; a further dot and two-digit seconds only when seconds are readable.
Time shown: 4.55
